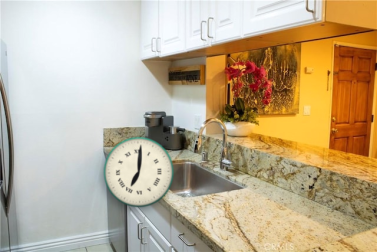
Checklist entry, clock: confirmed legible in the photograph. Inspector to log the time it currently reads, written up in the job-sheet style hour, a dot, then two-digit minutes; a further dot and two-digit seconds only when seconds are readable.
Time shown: 7.01
